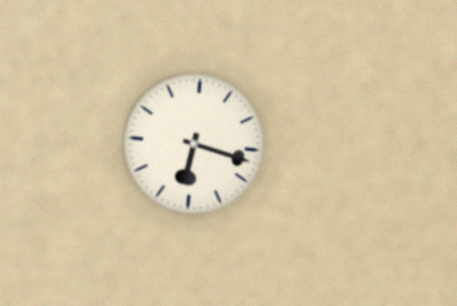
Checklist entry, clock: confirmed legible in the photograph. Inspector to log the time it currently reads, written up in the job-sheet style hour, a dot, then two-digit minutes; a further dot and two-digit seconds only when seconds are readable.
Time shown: 6.17
